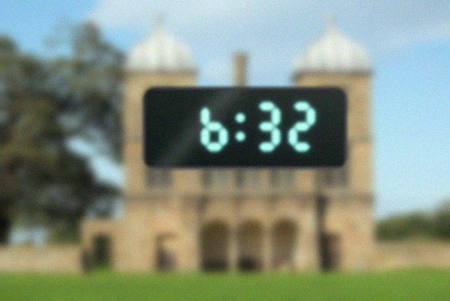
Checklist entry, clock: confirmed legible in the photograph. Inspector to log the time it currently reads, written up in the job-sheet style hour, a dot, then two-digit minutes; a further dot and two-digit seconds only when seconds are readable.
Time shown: 6.32
